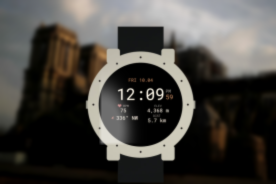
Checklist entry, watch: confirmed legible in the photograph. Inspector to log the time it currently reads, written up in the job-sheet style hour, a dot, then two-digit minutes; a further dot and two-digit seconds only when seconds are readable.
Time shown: 12.09
